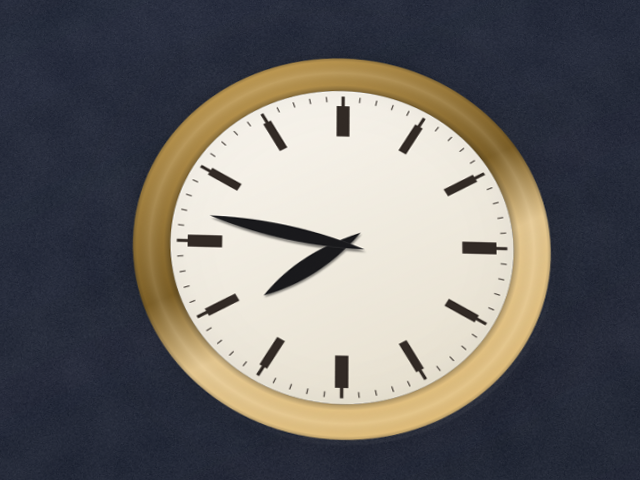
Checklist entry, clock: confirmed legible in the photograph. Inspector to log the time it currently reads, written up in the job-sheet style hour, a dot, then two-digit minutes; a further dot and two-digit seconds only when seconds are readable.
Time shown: 7.47
